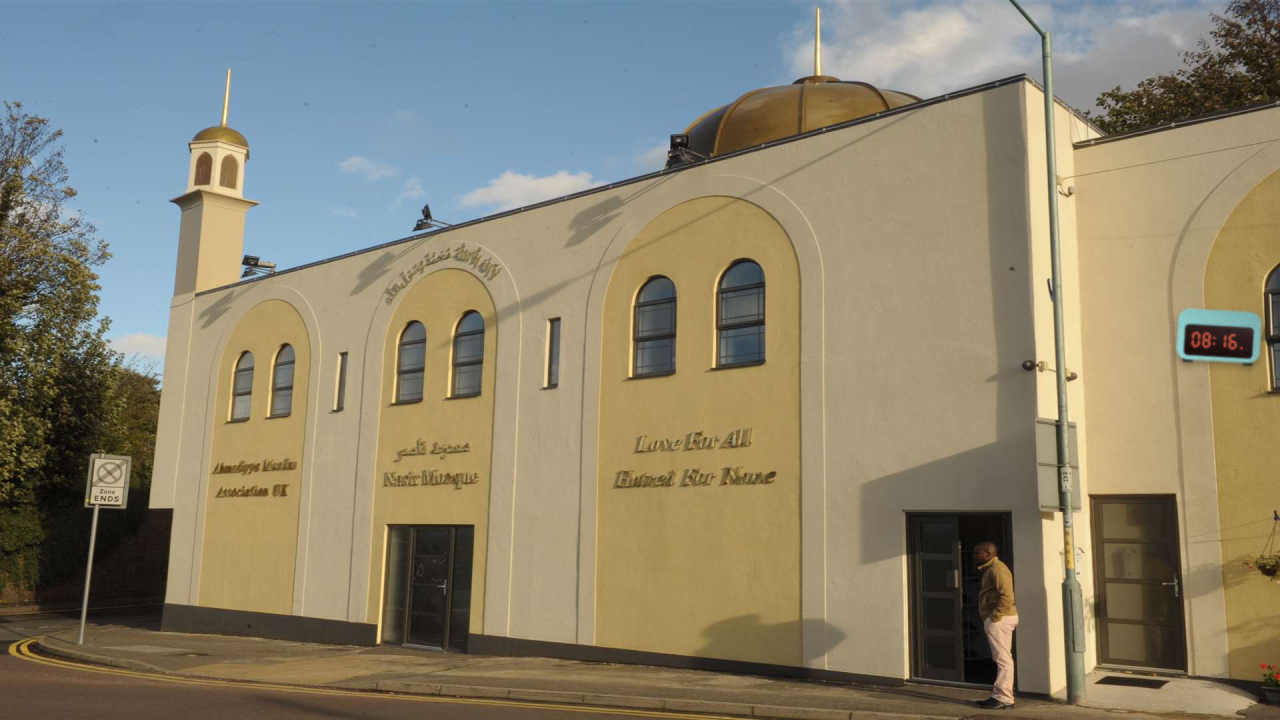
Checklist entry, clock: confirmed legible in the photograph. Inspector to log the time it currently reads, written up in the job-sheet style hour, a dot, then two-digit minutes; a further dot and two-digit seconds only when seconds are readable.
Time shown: 8.16
